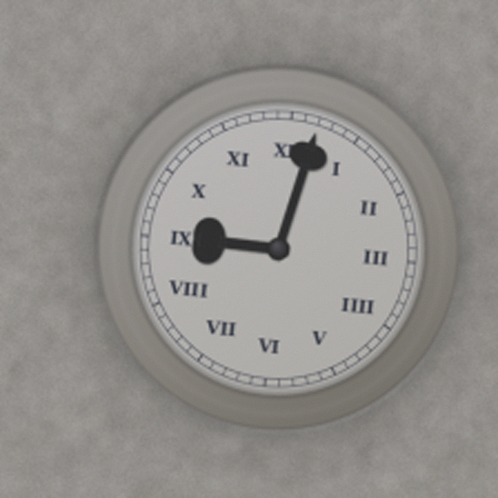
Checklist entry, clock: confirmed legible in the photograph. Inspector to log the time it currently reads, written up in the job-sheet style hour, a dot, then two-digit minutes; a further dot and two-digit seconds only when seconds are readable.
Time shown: 9.02
